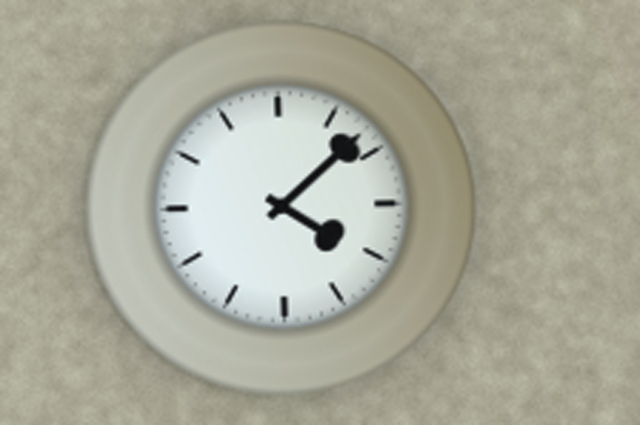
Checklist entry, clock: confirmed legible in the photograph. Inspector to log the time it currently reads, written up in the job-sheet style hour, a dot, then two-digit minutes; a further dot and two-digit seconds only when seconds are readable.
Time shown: 4.08
